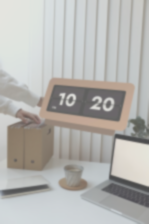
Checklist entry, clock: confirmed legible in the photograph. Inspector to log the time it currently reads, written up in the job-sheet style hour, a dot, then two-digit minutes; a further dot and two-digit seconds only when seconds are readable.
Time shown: 10.20
